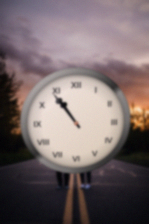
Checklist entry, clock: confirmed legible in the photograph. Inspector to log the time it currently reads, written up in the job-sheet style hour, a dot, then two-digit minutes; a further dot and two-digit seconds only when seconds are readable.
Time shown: 10.54
